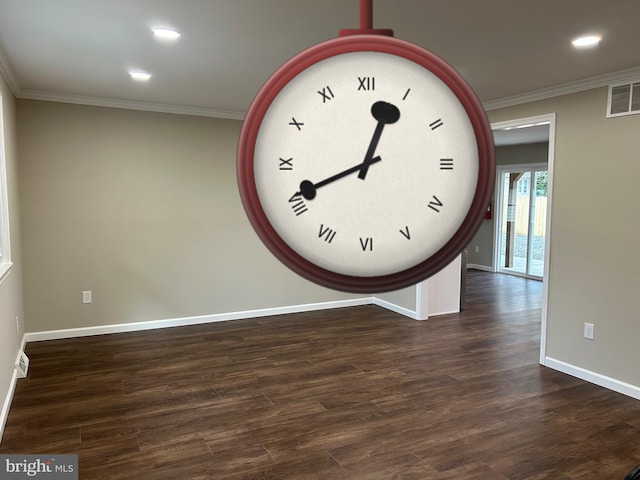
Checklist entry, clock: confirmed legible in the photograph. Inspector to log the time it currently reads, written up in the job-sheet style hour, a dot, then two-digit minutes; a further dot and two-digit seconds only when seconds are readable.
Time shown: 12.41
